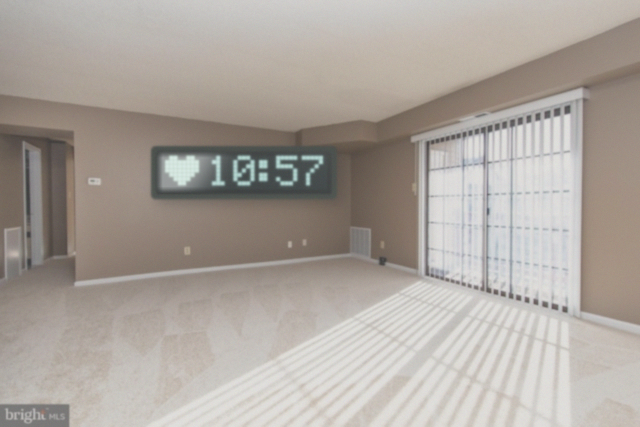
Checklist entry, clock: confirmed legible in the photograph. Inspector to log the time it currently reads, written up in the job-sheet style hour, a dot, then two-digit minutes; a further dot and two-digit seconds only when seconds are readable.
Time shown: 10.57
